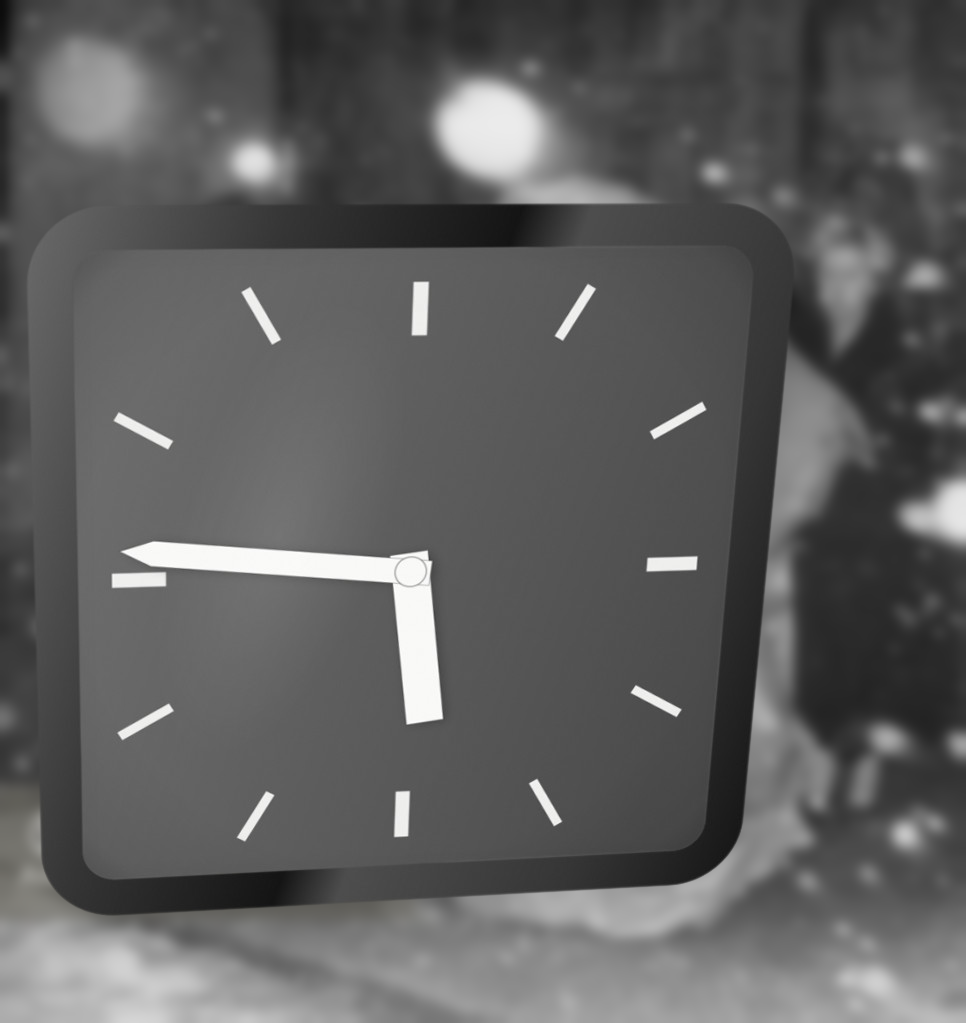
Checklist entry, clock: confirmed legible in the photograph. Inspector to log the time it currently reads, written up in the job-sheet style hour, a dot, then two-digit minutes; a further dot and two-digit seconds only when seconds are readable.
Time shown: 5.46
